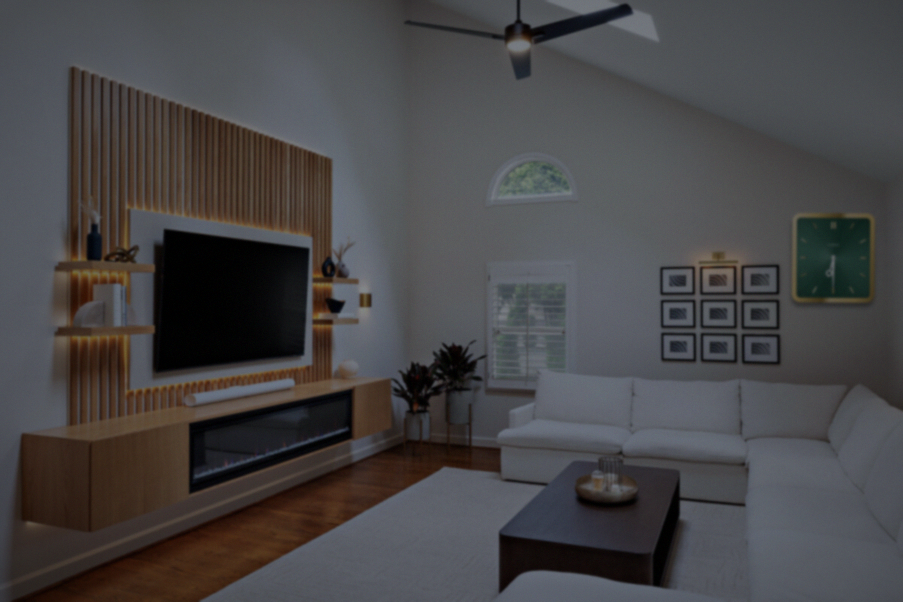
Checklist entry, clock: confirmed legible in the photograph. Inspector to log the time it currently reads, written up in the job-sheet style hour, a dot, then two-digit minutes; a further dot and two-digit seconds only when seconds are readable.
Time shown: 6.30
